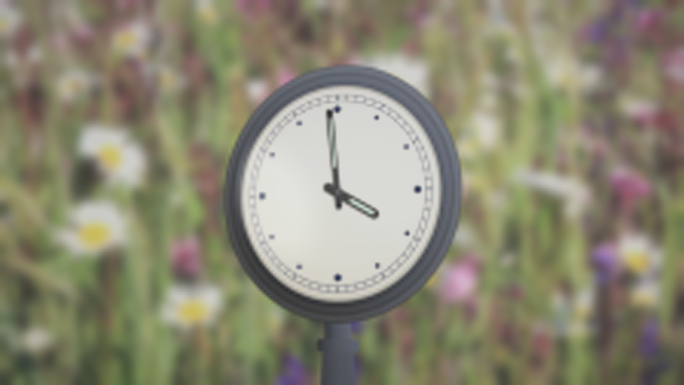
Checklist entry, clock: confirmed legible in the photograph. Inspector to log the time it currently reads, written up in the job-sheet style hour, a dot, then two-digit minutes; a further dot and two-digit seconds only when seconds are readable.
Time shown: 3.59
